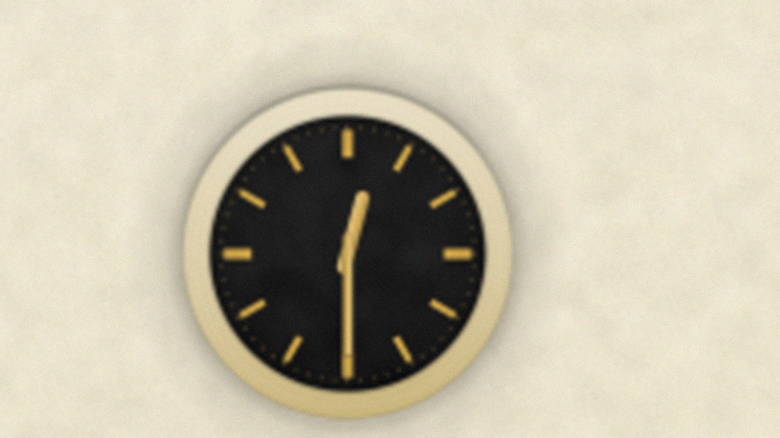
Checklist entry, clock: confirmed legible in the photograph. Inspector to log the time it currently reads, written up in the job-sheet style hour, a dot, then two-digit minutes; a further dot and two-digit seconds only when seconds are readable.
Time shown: 12.30
